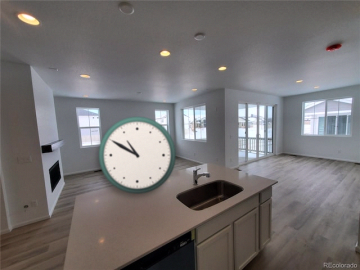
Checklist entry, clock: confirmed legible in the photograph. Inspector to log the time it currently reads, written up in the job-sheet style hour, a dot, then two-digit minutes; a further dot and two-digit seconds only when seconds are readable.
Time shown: 10.50
